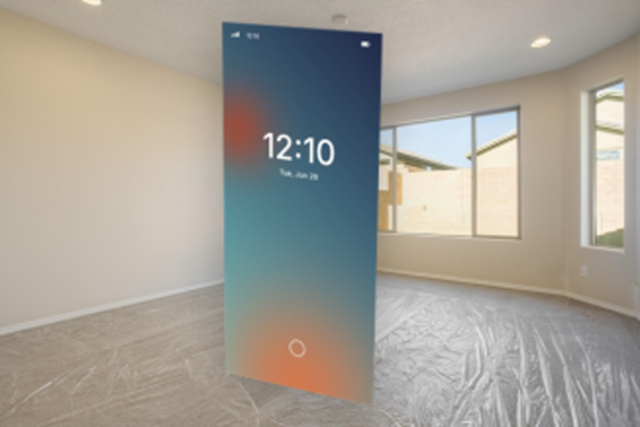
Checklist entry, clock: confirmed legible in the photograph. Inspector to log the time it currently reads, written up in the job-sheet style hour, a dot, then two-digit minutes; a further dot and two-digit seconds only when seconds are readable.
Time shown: 12.10
